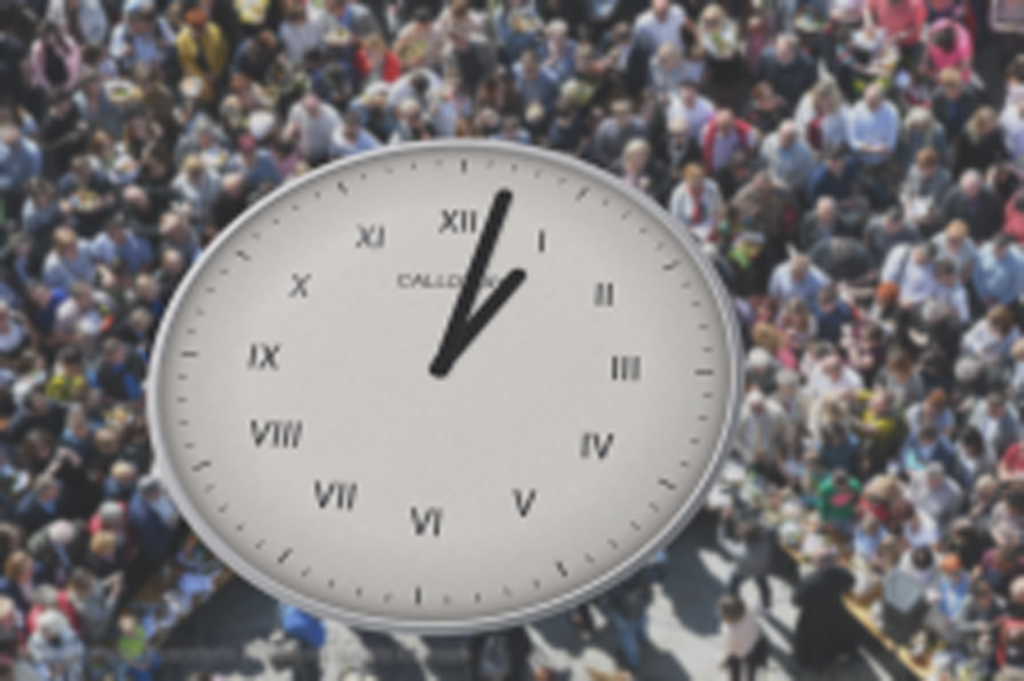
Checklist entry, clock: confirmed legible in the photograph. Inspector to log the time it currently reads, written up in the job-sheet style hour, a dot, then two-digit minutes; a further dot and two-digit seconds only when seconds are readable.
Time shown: 1.02
